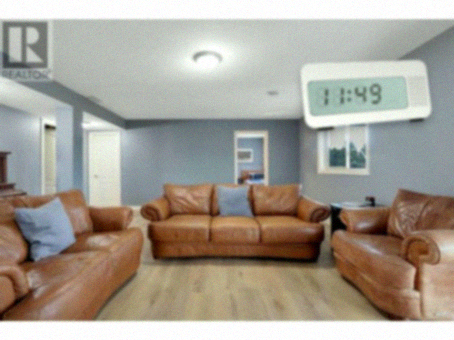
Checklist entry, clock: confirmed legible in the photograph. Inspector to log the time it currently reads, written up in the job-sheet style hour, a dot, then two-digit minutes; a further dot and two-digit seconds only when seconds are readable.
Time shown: 11.49
